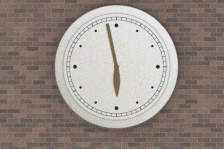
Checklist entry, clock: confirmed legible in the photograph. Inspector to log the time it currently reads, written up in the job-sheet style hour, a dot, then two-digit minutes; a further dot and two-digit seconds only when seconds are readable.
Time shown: 5.58
